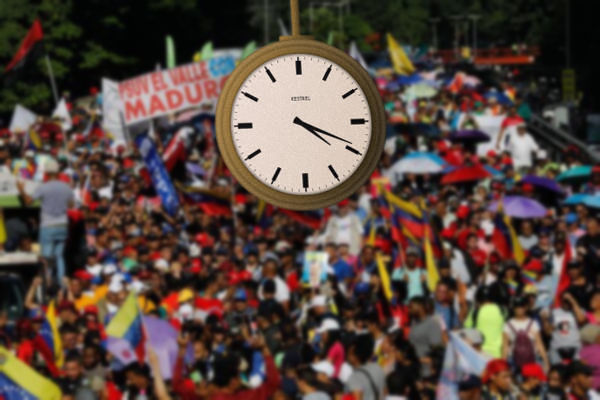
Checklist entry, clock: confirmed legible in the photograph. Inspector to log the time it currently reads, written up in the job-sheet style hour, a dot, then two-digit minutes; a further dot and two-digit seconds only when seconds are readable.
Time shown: 4.19
